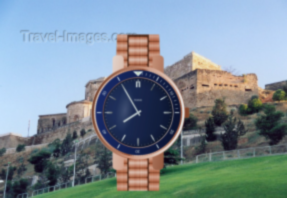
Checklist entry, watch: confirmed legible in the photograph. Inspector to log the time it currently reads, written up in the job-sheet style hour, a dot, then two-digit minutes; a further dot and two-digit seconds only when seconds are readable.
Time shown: 7.55
